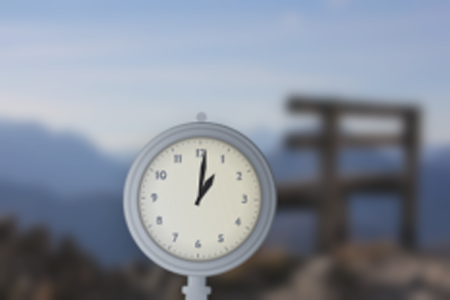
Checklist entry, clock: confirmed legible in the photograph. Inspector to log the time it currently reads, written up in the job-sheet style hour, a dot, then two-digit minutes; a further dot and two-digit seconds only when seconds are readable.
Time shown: 1.01
